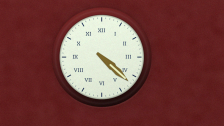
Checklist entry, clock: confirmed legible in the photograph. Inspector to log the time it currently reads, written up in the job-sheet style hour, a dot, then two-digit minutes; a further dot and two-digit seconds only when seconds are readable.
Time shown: 4.22
